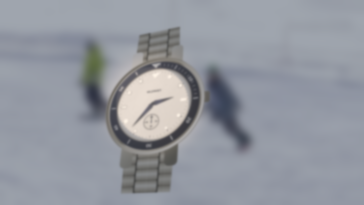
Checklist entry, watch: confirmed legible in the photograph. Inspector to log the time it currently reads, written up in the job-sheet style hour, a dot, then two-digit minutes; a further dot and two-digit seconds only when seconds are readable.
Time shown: 2.37
